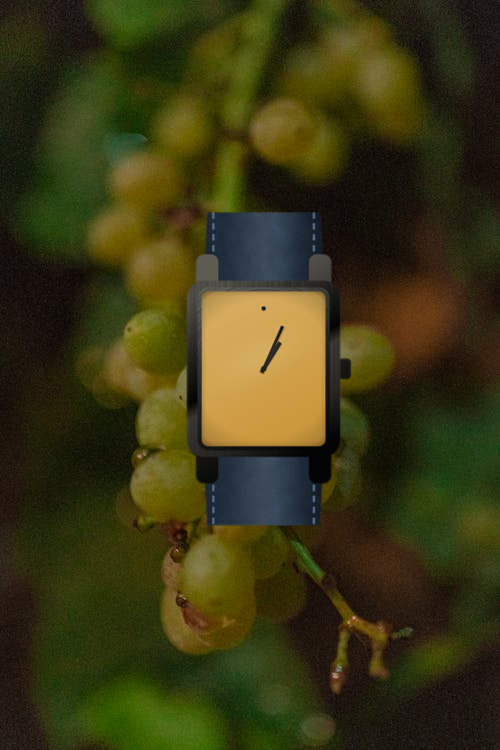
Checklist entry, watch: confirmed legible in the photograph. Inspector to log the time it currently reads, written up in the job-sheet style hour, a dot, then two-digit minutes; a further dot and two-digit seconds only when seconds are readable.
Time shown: 1.04
